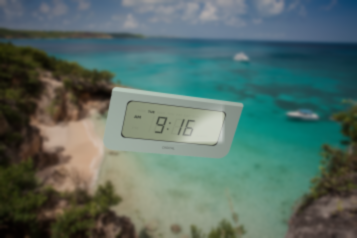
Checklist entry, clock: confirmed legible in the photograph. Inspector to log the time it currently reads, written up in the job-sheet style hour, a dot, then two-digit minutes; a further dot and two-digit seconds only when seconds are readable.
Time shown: 9.16
